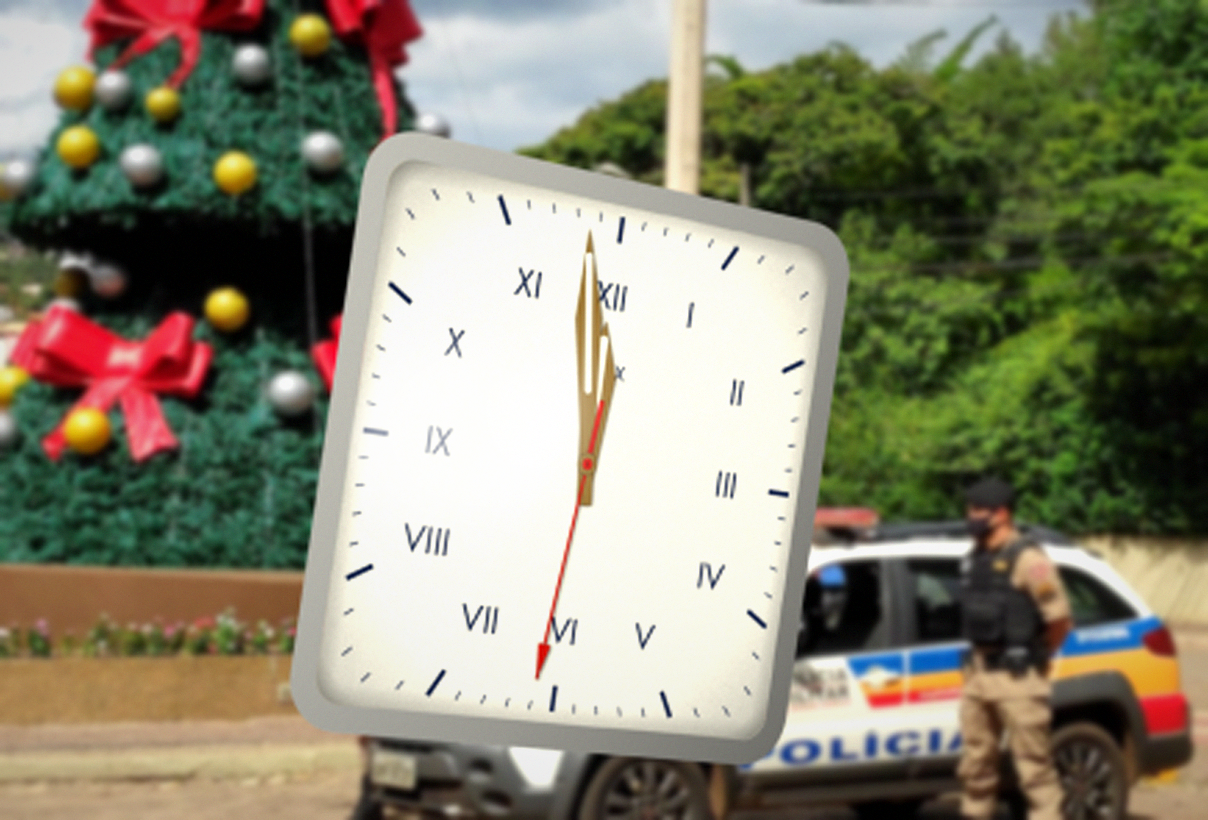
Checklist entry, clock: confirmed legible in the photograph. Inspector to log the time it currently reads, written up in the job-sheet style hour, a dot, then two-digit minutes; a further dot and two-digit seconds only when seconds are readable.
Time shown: 11.58.31
